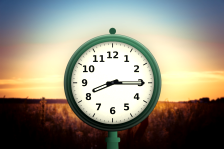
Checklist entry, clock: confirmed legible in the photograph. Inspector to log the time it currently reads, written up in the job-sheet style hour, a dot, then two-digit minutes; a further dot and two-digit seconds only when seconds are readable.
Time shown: 8.15
